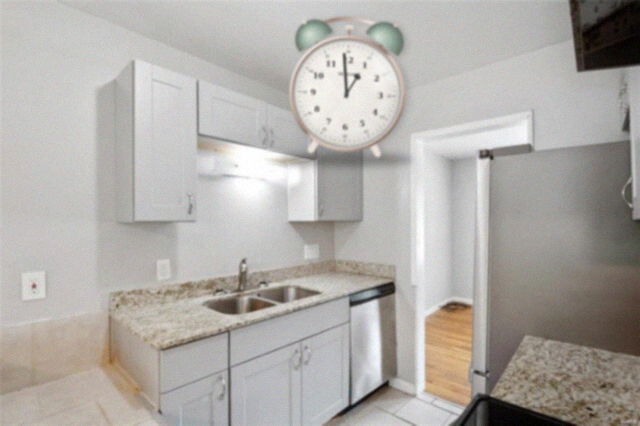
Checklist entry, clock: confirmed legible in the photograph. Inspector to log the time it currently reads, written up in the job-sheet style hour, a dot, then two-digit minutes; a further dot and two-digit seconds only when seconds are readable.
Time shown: 12.59
